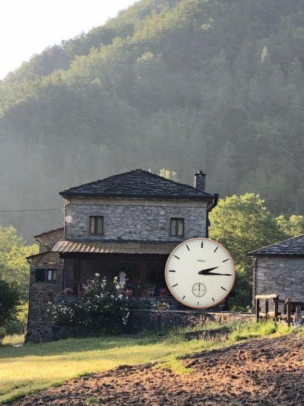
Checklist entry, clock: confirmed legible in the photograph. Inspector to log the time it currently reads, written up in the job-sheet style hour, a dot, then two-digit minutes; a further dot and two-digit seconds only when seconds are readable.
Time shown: 2.15
